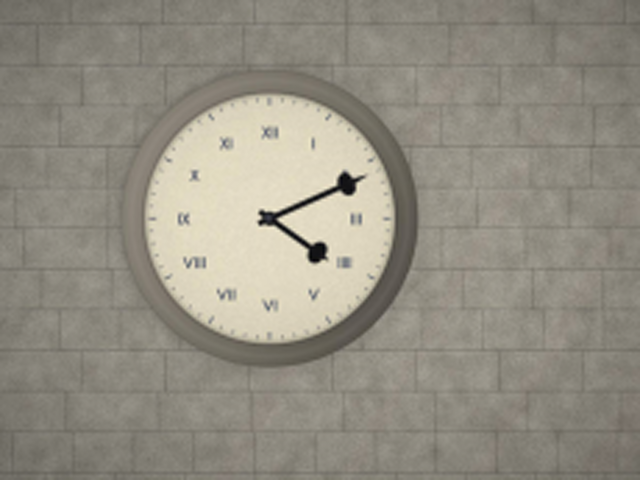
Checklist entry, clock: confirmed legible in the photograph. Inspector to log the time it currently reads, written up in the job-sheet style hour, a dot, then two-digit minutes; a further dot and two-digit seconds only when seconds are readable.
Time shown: 4.11
